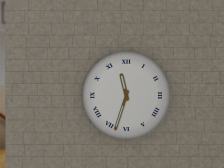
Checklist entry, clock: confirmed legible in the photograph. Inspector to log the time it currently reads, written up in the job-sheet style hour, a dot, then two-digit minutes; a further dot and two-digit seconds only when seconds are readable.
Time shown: 11.33
